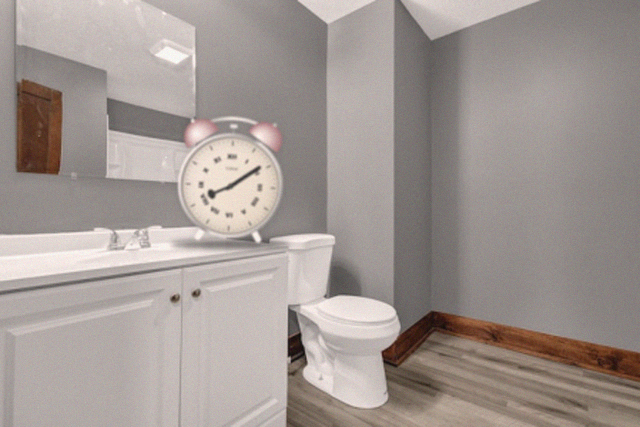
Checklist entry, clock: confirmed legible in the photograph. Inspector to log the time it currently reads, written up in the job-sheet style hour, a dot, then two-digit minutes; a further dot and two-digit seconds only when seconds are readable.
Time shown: 8.09
